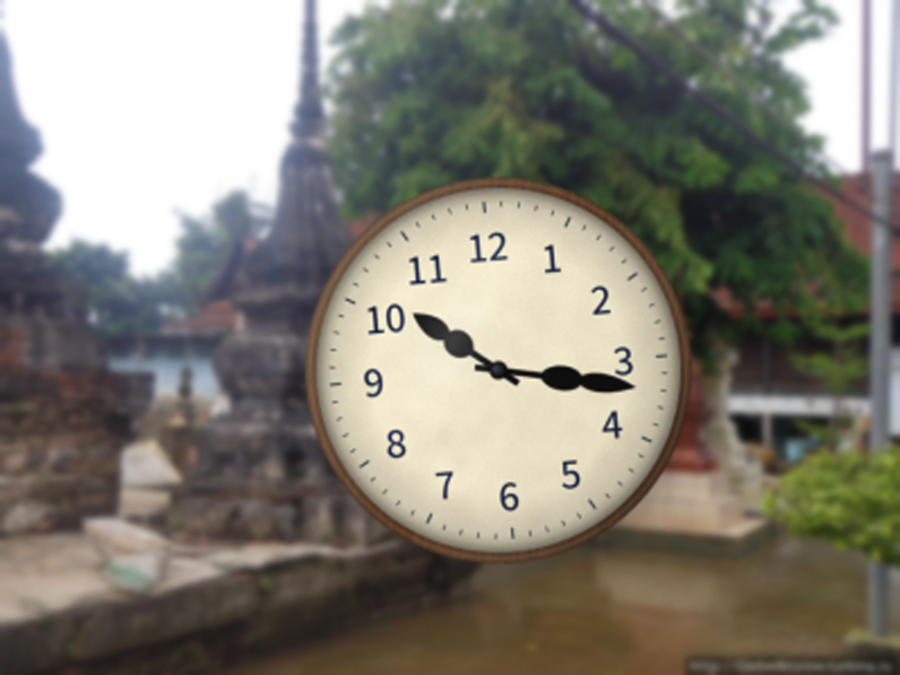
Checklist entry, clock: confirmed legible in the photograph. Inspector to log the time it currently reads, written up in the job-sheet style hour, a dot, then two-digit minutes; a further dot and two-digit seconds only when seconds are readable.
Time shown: 10.17
